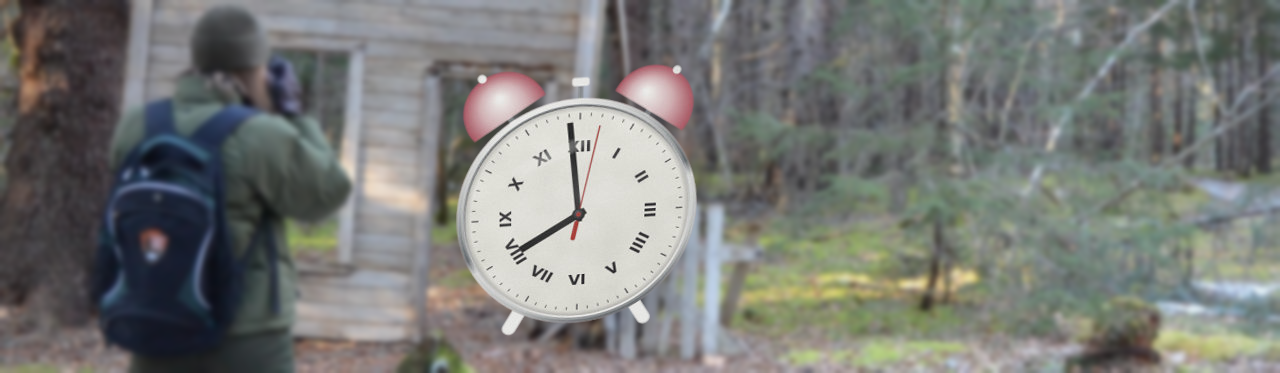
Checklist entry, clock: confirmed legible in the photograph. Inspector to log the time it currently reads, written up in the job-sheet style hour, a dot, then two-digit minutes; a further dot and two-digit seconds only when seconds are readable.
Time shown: 7.59.02
